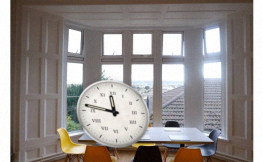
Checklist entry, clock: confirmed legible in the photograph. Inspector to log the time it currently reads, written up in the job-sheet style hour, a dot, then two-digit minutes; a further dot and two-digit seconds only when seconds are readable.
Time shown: 11.47
